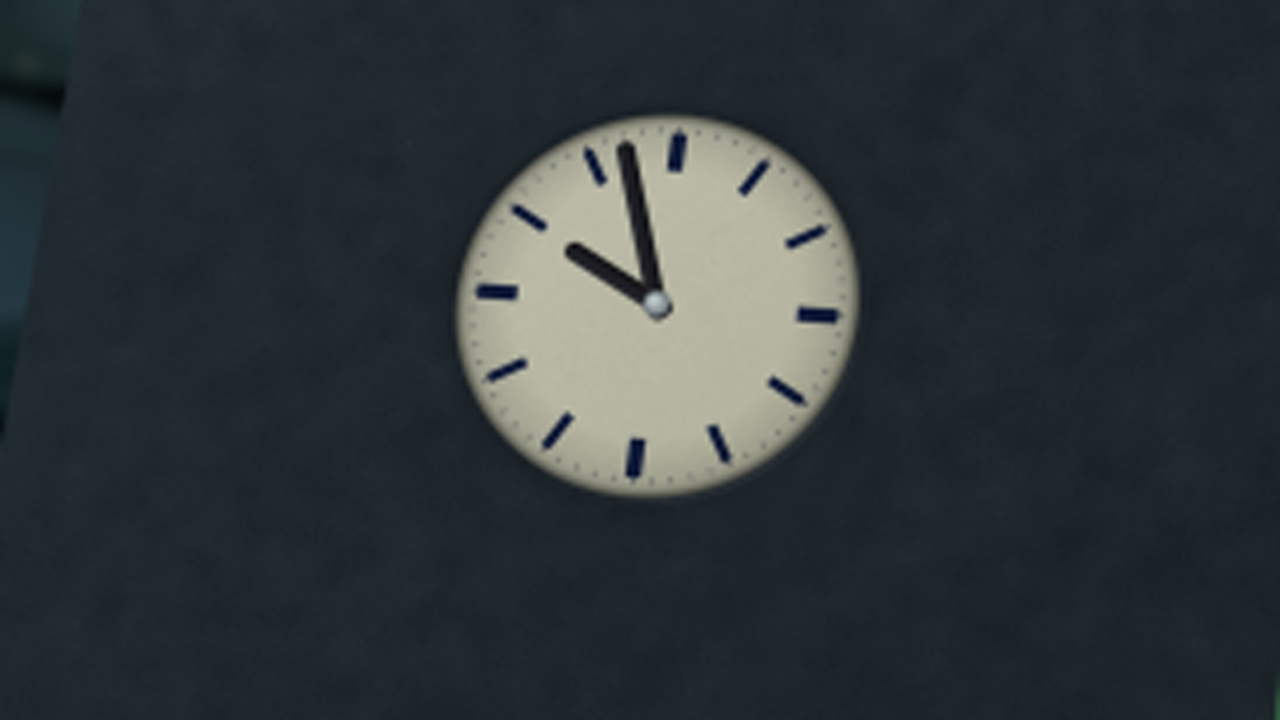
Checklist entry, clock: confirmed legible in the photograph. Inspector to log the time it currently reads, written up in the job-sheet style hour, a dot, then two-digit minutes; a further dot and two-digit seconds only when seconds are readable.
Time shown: 9.57
